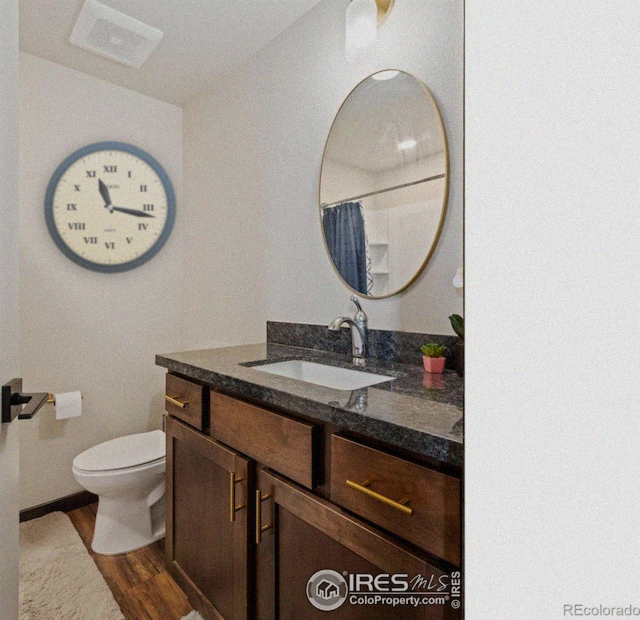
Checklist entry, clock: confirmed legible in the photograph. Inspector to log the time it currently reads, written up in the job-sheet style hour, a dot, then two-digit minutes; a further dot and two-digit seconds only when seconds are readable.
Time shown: 11.17
